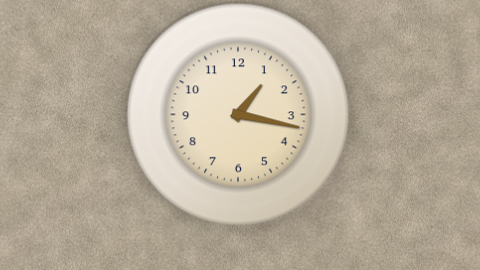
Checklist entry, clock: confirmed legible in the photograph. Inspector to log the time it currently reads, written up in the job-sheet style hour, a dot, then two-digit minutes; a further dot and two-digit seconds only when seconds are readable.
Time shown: 1.17
